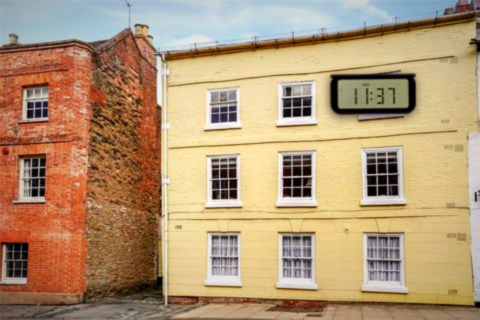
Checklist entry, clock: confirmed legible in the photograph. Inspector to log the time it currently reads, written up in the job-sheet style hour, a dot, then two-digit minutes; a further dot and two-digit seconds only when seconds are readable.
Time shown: 11.37
